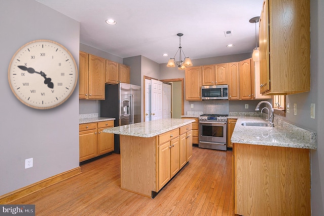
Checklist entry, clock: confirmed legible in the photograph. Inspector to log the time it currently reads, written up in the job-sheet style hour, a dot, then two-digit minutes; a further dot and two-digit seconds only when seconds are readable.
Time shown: 4.48
